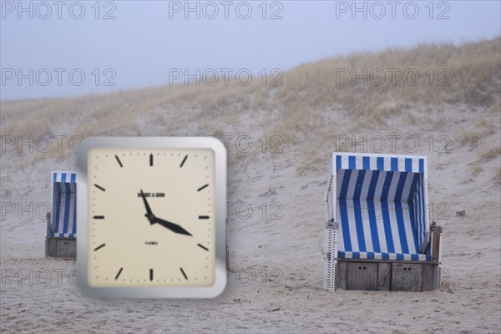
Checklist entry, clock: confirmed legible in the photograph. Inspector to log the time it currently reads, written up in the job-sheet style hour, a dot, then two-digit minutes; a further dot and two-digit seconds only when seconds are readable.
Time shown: 11.19
